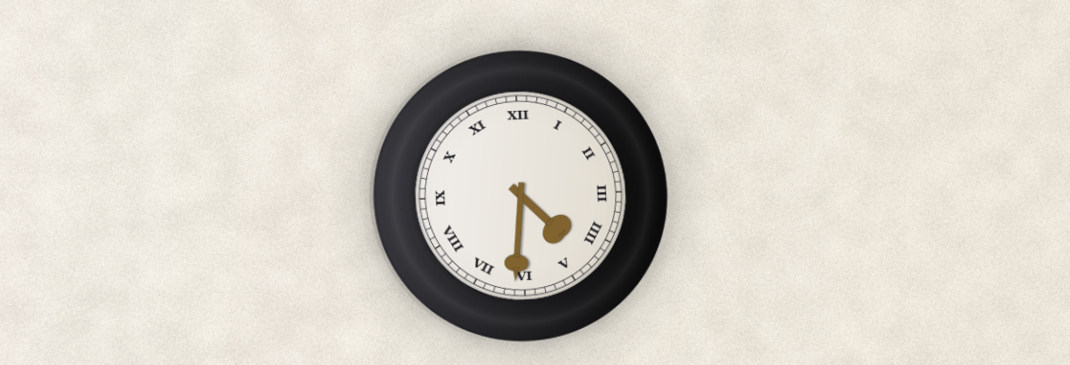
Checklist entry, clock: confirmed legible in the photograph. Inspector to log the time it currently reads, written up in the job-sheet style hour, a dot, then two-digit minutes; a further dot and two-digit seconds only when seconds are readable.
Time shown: 4.31
